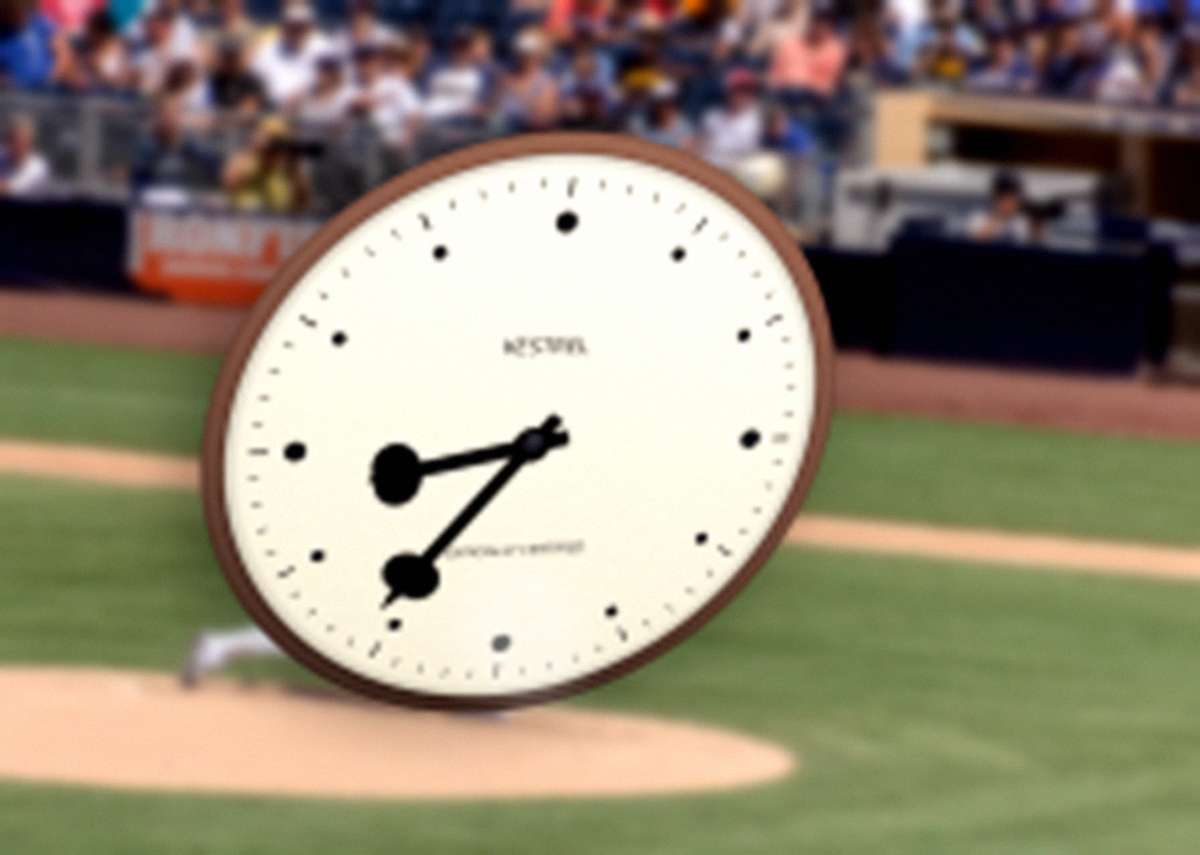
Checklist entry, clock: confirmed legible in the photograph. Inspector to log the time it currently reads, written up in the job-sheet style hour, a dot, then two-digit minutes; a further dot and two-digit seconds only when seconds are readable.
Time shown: 8.36
